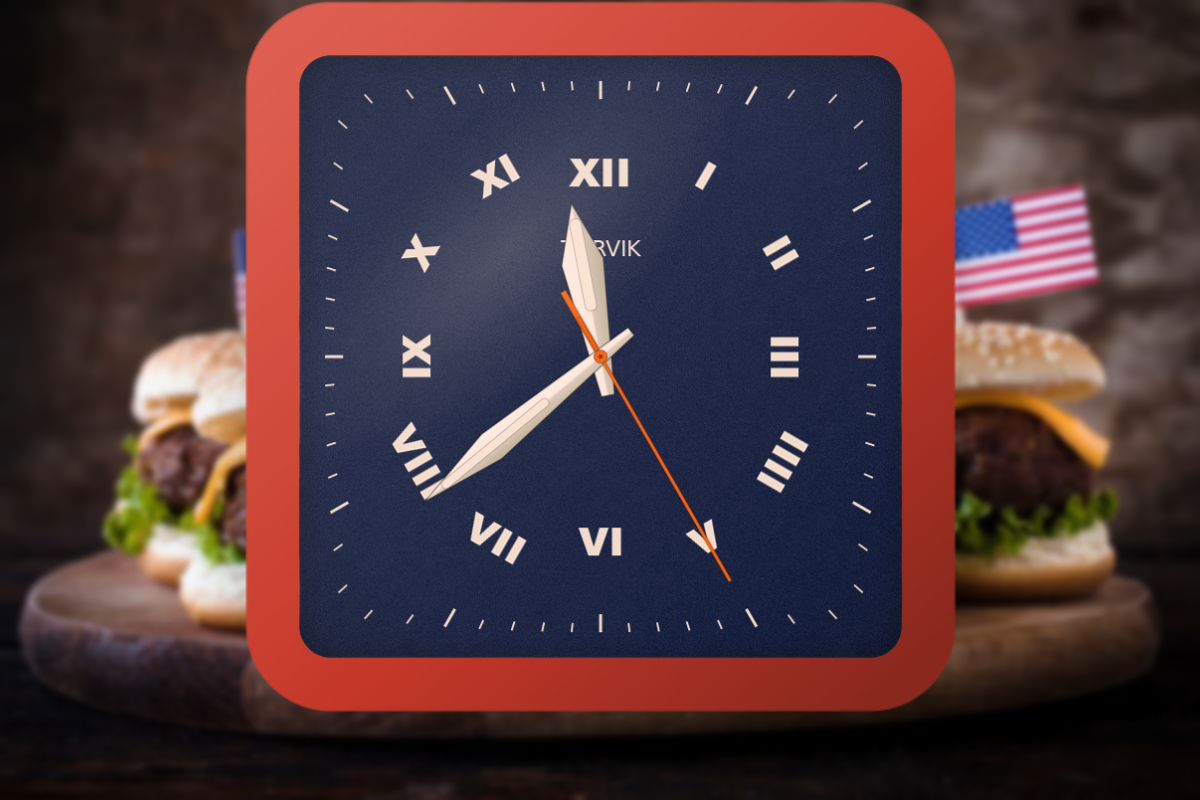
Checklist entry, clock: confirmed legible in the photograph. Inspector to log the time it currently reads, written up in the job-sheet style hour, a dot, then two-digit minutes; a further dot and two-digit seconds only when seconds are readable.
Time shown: 11.38.25
